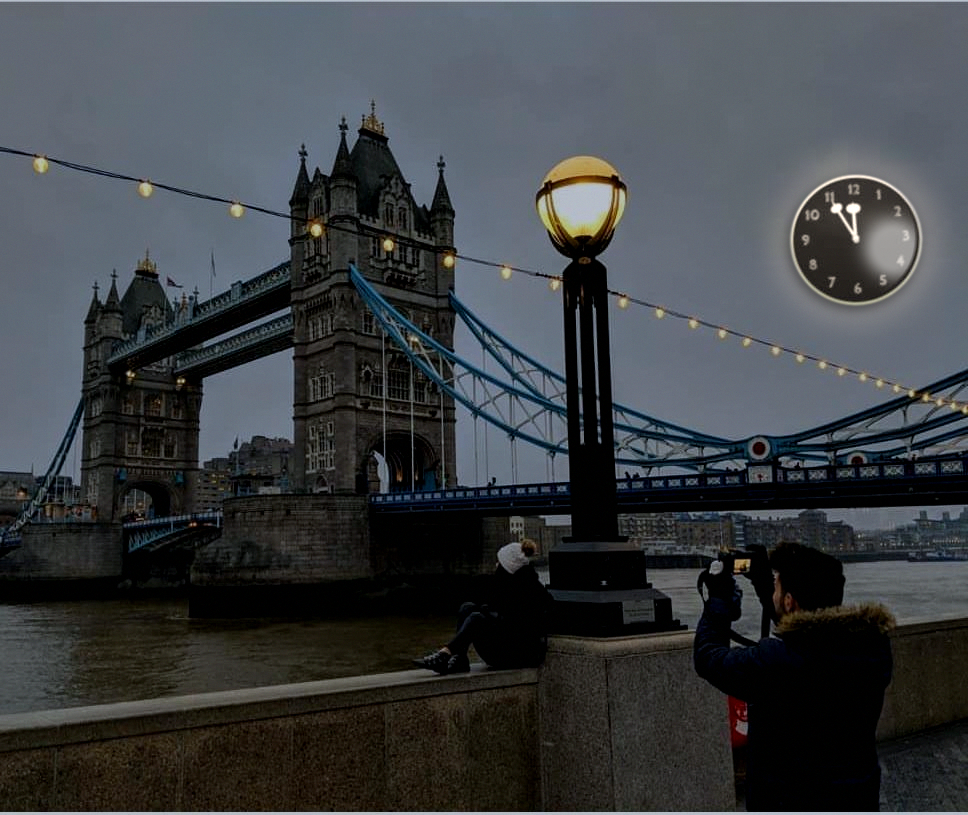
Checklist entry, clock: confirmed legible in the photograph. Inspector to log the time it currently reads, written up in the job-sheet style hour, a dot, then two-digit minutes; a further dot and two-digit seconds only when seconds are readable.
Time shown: 11.55
